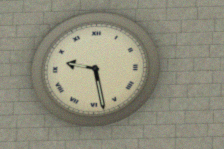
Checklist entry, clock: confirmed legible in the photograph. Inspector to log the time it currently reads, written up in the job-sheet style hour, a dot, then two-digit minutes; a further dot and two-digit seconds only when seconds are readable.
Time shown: 9.28
